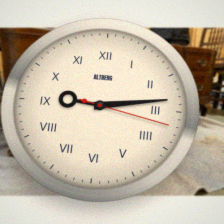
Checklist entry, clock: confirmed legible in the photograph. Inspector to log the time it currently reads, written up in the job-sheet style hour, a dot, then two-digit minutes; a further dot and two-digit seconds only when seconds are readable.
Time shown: 9.13.17
